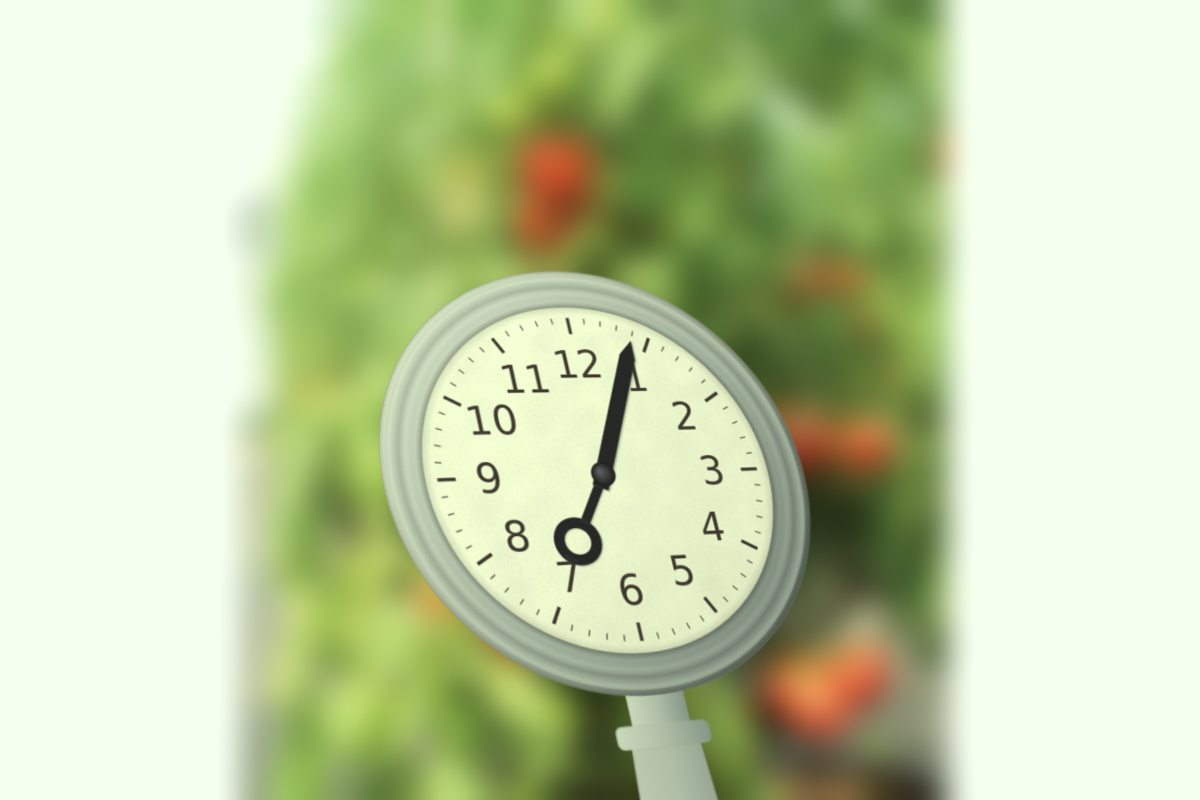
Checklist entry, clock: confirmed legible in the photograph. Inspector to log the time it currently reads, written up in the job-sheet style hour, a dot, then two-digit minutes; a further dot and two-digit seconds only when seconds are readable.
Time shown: 7.04
